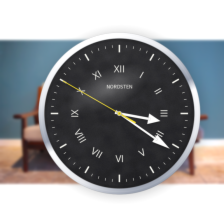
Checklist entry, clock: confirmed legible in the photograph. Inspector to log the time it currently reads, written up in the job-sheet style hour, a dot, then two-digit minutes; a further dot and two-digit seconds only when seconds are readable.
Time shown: 3.20.50
